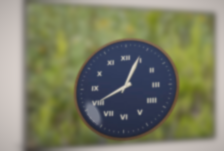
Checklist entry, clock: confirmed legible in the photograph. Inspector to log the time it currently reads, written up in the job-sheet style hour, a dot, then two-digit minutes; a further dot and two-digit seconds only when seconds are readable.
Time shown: 8.04
